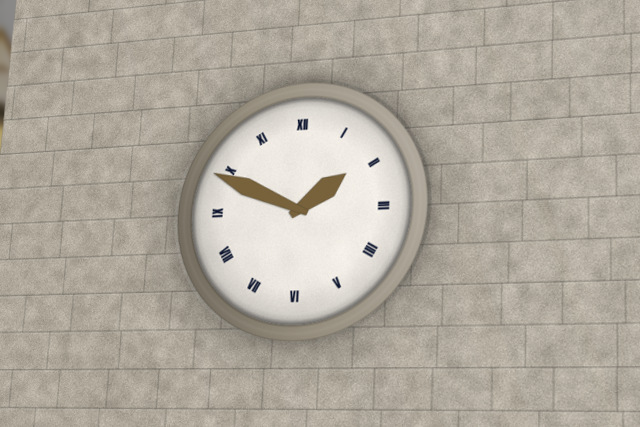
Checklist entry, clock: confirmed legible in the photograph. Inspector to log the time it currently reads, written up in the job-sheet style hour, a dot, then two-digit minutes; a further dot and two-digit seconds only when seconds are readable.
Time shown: 1.49
